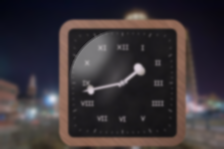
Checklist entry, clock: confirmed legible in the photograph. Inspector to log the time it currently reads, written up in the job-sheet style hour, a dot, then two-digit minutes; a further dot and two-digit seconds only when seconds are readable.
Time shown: 1.43
